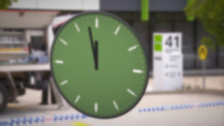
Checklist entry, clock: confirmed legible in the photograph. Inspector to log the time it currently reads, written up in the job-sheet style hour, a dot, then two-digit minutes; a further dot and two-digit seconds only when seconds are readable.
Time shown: 11.58
